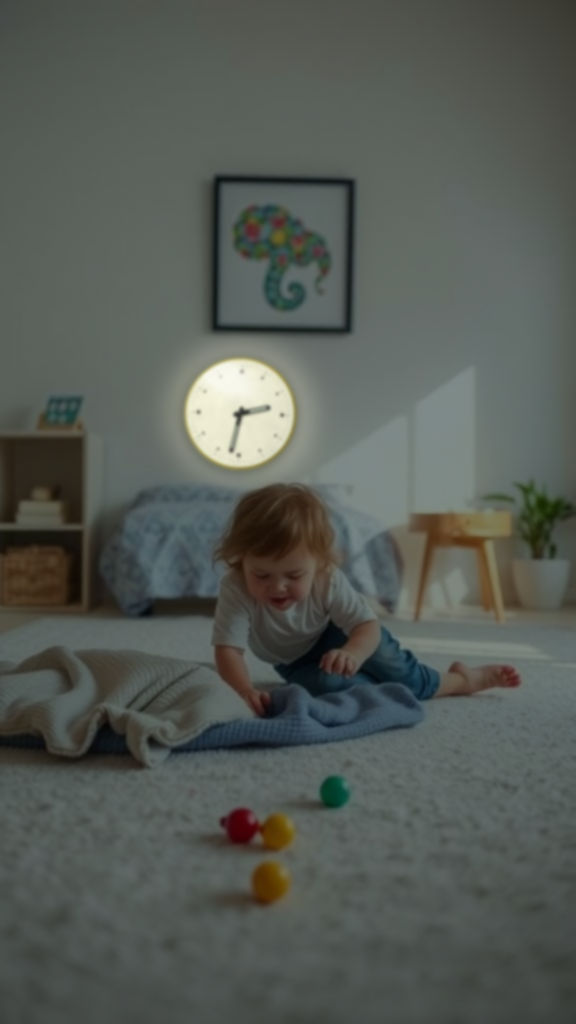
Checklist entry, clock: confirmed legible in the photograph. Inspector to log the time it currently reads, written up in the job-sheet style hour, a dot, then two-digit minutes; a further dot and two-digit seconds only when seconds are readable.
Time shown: 2.32
